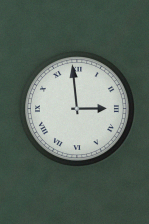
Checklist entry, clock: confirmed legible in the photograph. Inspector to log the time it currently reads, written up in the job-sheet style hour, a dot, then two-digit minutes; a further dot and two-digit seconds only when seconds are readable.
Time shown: 2.59
